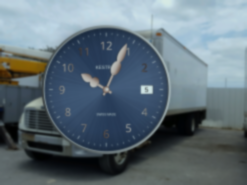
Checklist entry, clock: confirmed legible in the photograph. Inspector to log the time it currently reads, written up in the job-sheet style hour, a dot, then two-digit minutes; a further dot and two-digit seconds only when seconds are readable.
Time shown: 10.04
